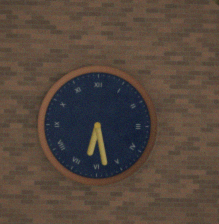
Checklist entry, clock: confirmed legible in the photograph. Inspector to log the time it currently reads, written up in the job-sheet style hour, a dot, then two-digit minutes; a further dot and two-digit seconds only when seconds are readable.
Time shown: 6.28
